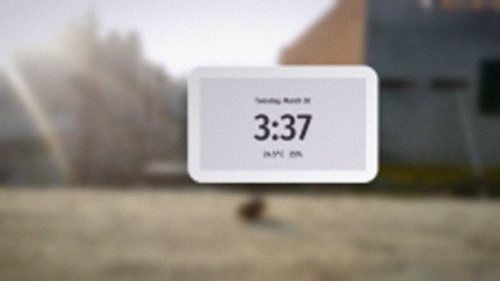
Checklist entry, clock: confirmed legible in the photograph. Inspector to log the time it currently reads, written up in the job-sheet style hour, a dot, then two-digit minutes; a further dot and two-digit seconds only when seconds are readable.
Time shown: 3.37
